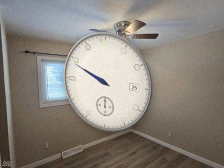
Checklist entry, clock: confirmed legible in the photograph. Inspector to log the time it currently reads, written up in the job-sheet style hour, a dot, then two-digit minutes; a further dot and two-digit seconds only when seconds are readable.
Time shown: 9.49
